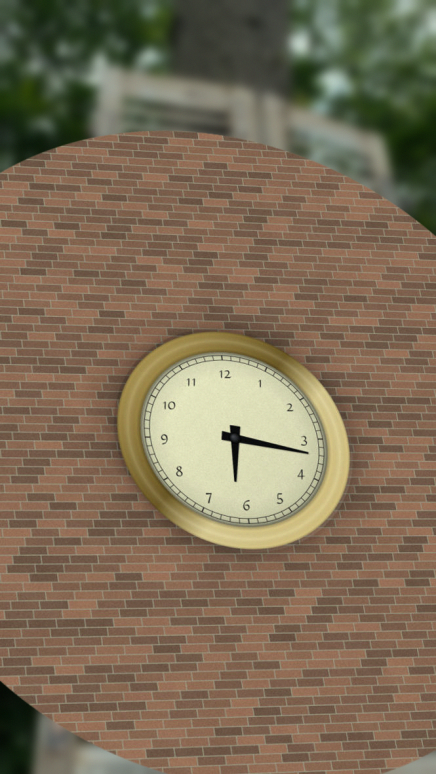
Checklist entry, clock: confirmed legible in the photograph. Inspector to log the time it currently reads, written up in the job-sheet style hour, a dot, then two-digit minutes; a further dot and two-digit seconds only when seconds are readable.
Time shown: 6.17
